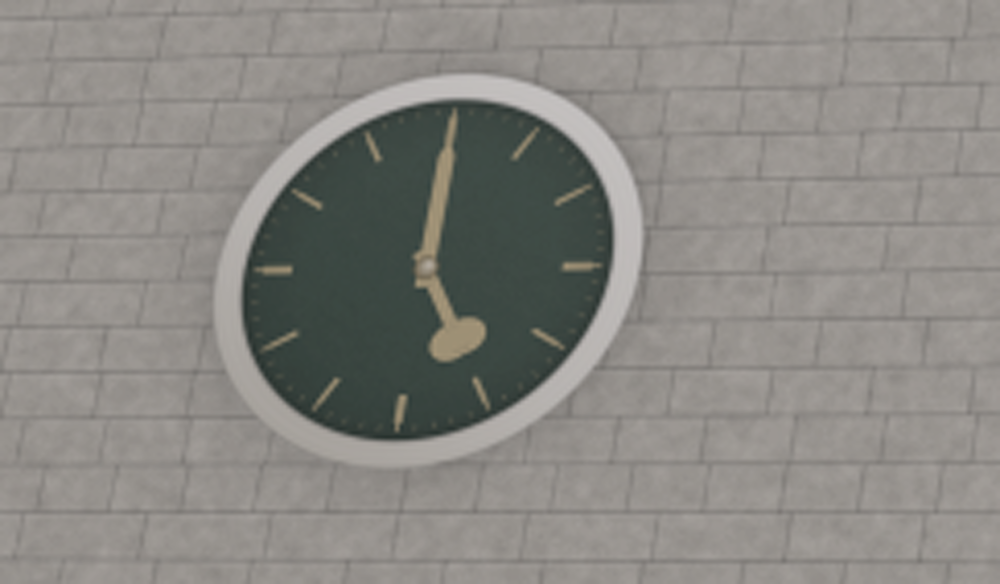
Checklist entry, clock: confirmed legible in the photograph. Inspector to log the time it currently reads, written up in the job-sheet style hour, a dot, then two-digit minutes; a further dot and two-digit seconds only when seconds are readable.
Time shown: 5.00
